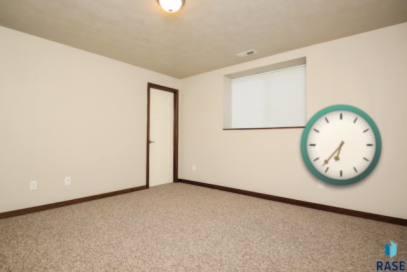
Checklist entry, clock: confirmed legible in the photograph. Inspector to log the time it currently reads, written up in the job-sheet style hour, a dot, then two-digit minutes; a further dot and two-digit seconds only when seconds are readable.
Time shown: 6.37
